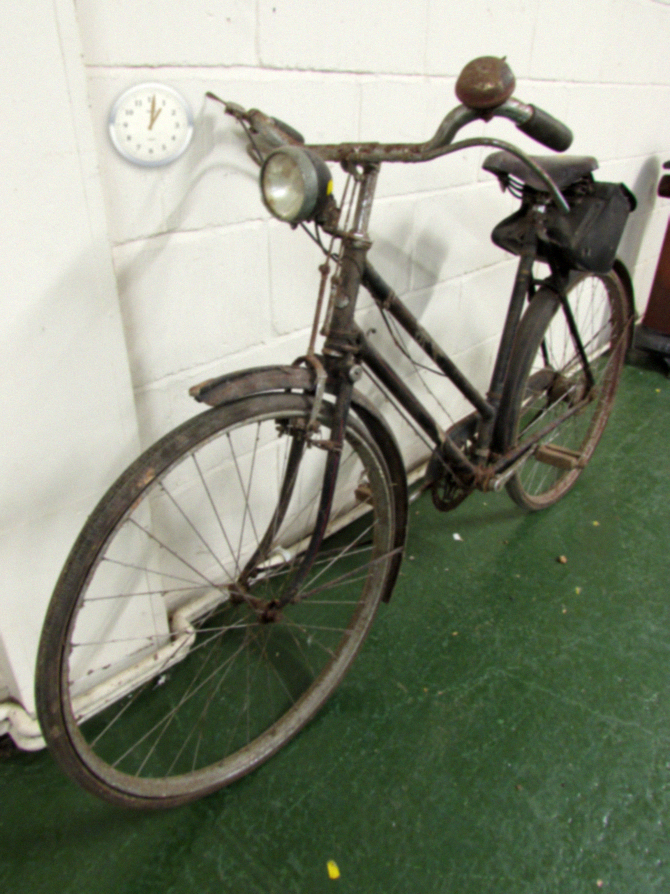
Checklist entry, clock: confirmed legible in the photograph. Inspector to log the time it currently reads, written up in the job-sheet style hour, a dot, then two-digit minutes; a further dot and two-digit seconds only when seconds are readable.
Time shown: 1.01
